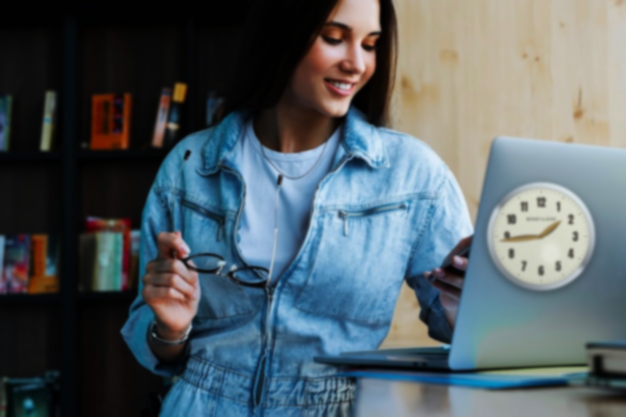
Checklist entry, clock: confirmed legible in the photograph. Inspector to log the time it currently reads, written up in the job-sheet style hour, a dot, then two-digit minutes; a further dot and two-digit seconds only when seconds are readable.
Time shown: 1.44
